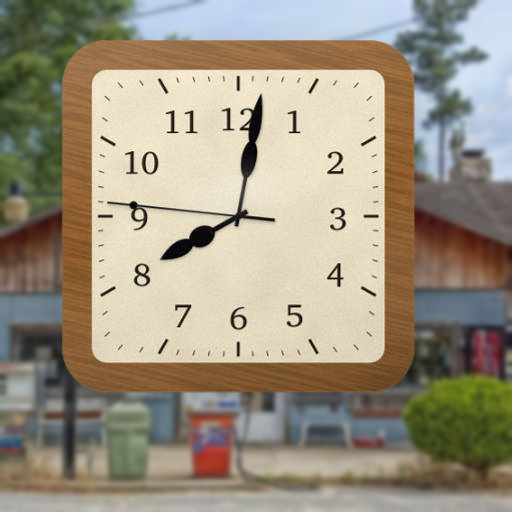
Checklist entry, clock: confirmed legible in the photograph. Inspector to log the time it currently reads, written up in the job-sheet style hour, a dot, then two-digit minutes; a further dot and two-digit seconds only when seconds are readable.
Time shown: 8.01.46
